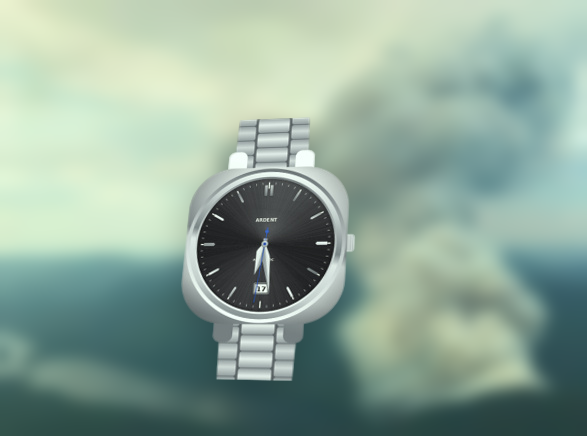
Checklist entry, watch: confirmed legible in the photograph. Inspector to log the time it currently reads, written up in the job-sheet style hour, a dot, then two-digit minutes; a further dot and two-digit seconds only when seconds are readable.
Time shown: 6.28.31
